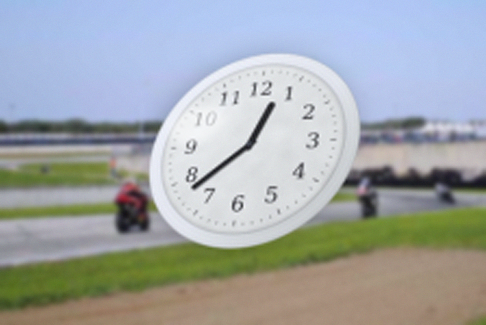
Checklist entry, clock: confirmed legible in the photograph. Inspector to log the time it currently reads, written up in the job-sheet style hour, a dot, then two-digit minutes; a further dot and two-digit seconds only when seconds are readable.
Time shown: 12.38
